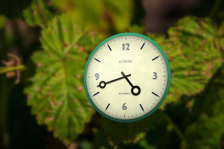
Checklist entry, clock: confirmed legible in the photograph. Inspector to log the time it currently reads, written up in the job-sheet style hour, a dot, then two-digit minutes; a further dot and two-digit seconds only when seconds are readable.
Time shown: 4.42
